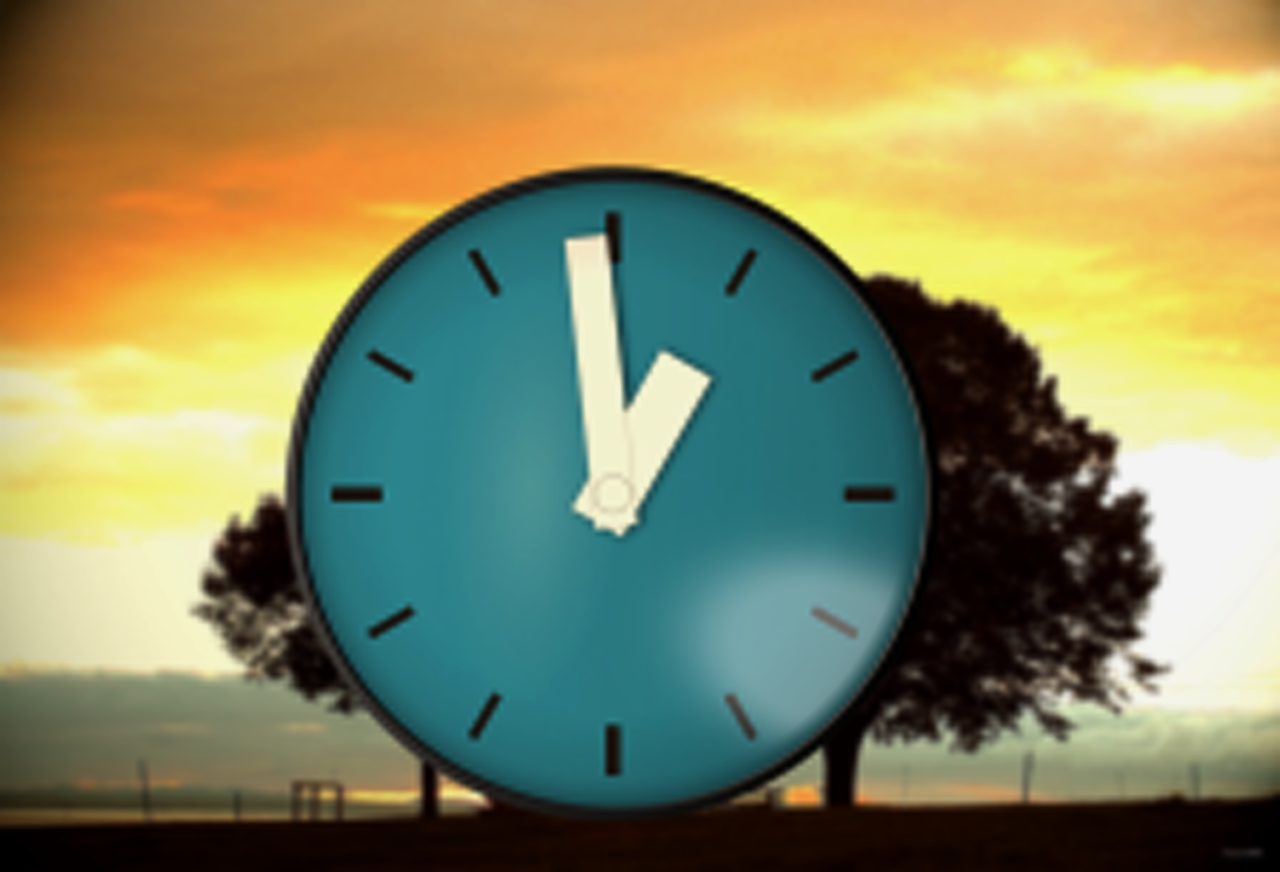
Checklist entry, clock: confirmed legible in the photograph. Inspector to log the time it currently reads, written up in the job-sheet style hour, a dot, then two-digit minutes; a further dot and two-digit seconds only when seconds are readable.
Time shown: 12.59
